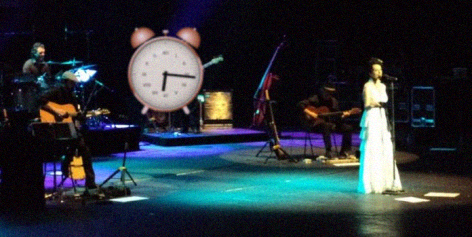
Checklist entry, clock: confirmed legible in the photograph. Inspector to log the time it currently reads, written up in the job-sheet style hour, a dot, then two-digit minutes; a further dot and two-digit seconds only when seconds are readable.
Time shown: 6.16
